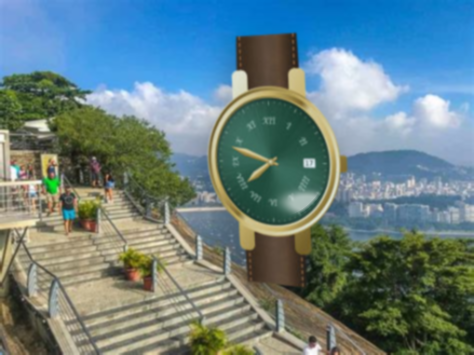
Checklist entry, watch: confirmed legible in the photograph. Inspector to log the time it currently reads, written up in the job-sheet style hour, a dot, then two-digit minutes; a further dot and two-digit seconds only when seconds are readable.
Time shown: 7.48
